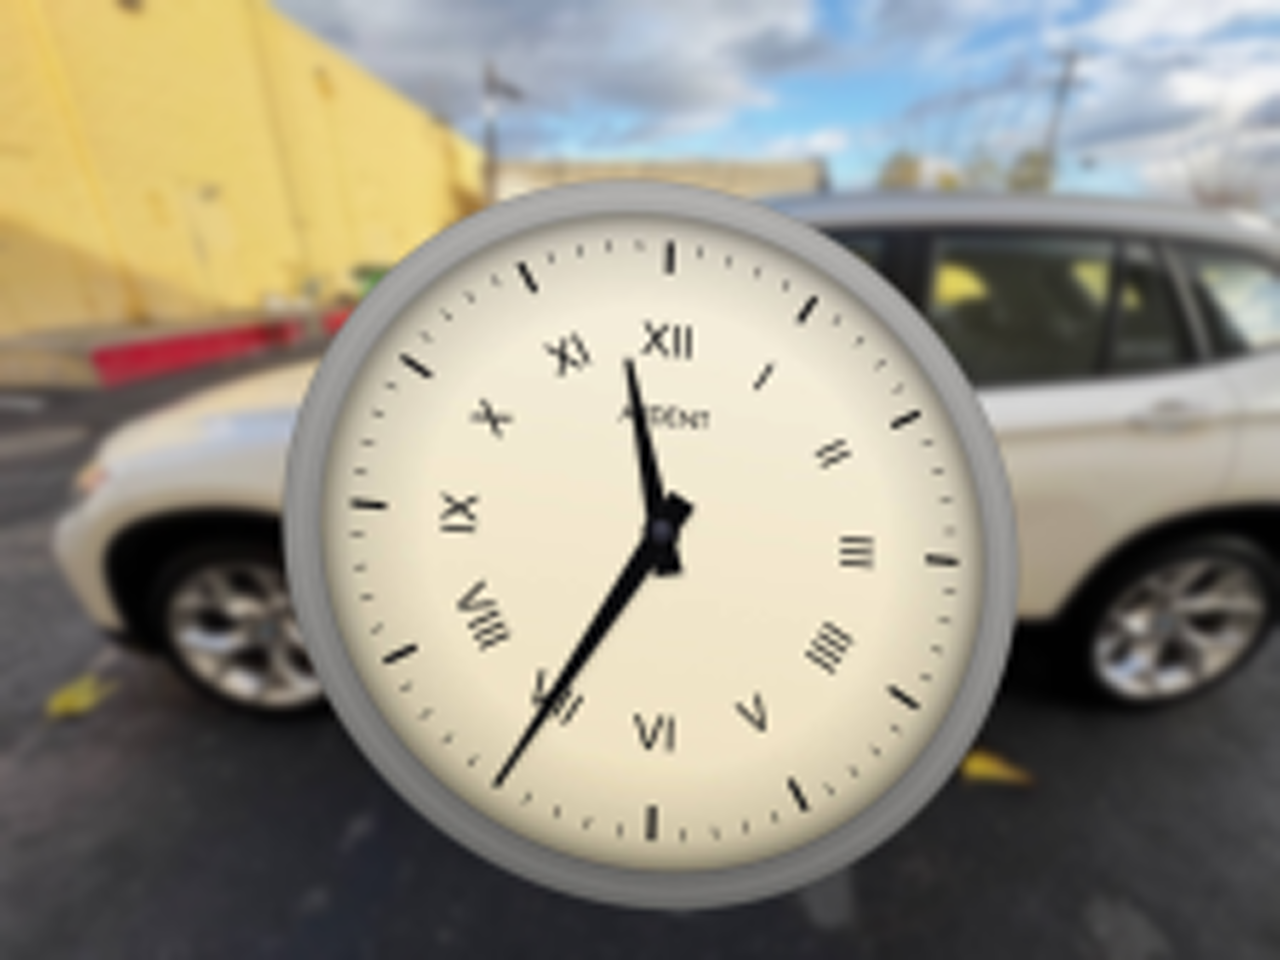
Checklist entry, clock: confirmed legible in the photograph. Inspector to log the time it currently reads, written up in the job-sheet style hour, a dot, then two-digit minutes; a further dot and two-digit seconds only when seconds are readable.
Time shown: 11.35
